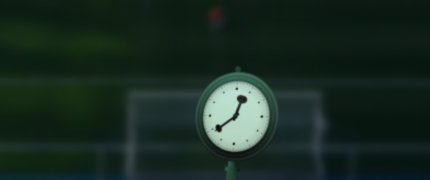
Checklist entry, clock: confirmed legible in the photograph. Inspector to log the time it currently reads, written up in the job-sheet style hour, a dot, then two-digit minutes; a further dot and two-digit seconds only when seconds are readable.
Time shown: 12.39
